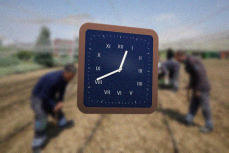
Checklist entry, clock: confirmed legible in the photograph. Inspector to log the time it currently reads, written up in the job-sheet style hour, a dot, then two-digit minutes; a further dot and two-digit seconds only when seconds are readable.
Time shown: 12.41
